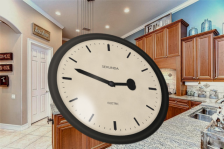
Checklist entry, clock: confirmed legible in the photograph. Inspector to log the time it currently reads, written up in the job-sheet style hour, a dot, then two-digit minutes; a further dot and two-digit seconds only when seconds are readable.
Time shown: 2.48
